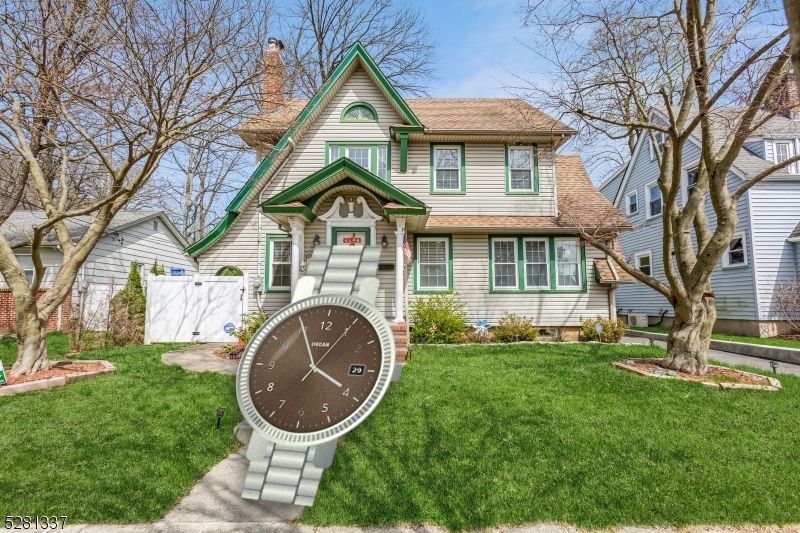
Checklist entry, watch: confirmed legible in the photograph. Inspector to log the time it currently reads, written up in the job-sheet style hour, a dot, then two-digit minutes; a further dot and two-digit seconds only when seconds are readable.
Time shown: 3.55.05
